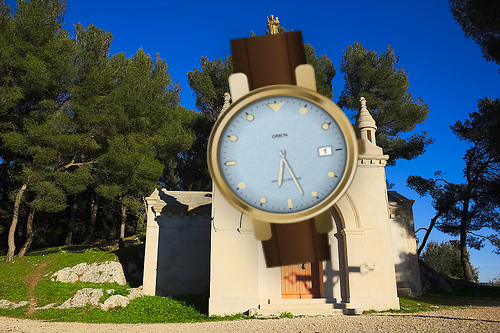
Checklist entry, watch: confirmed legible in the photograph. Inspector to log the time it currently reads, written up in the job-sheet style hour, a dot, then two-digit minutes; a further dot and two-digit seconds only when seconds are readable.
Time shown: 6.27
